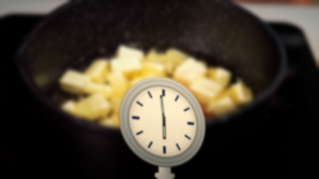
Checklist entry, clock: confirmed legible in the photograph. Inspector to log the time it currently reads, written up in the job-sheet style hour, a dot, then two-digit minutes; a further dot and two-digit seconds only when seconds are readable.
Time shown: 5.59
